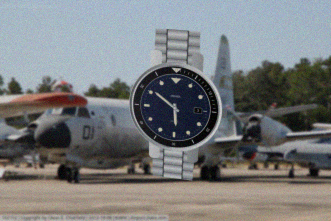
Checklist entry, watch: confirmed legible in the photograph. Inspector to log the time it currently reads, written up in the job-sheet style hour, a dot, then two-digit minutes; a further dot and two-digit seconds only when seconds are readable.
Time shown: 5.51
